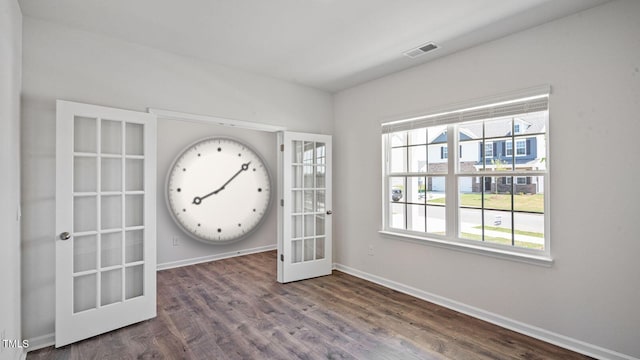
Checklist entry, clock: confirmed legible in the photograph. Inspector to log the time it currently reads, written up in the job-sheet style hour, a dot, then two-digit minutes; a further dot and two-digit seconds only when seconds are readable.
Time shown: 8.08
